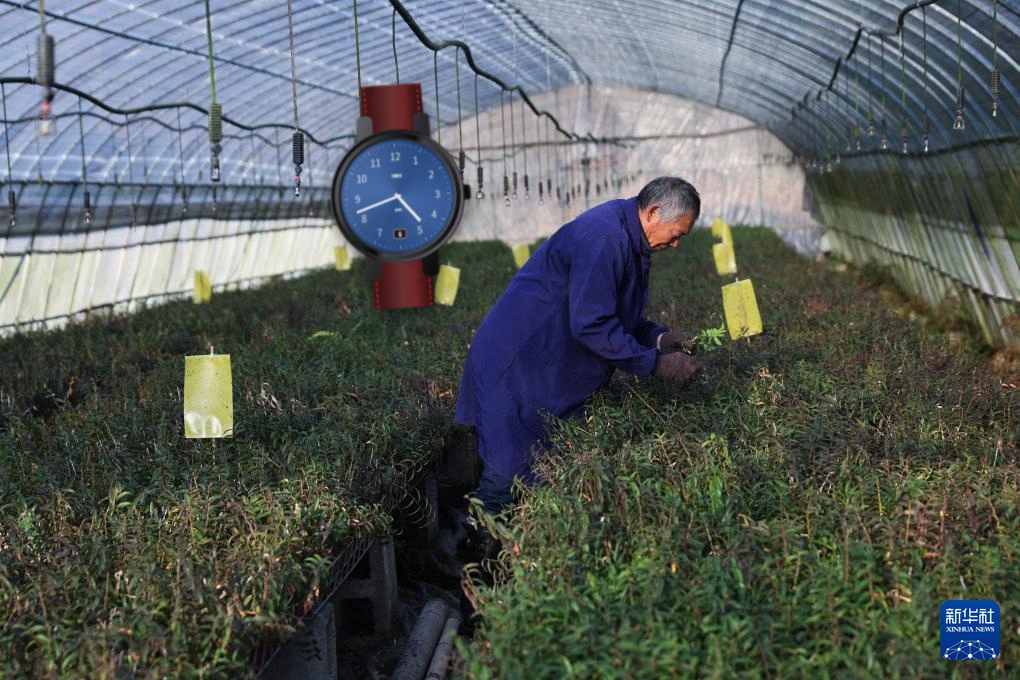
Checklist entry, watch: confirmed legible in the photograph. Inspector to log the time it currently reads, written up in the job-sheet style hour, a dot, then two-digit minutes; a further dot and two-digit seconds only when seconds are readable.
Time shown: 4.42
